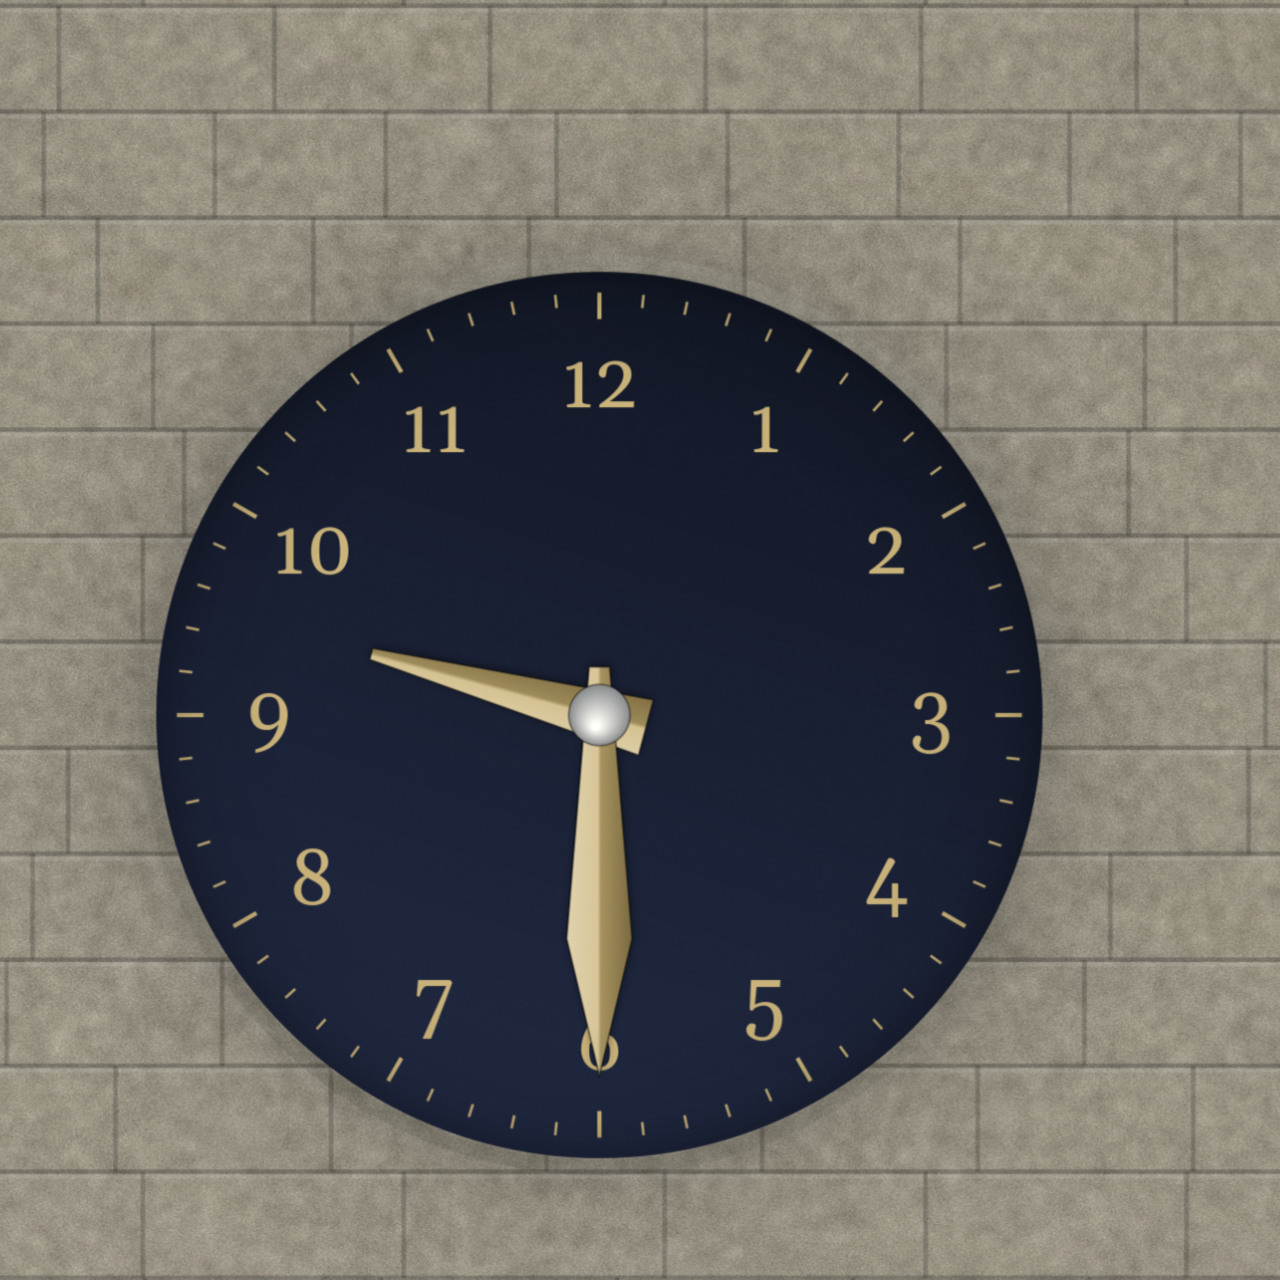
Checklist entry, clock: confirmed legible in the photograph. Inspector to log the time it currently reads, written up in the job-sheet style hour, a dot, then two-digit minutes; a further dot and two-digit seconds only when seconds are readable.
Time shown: 9.30
